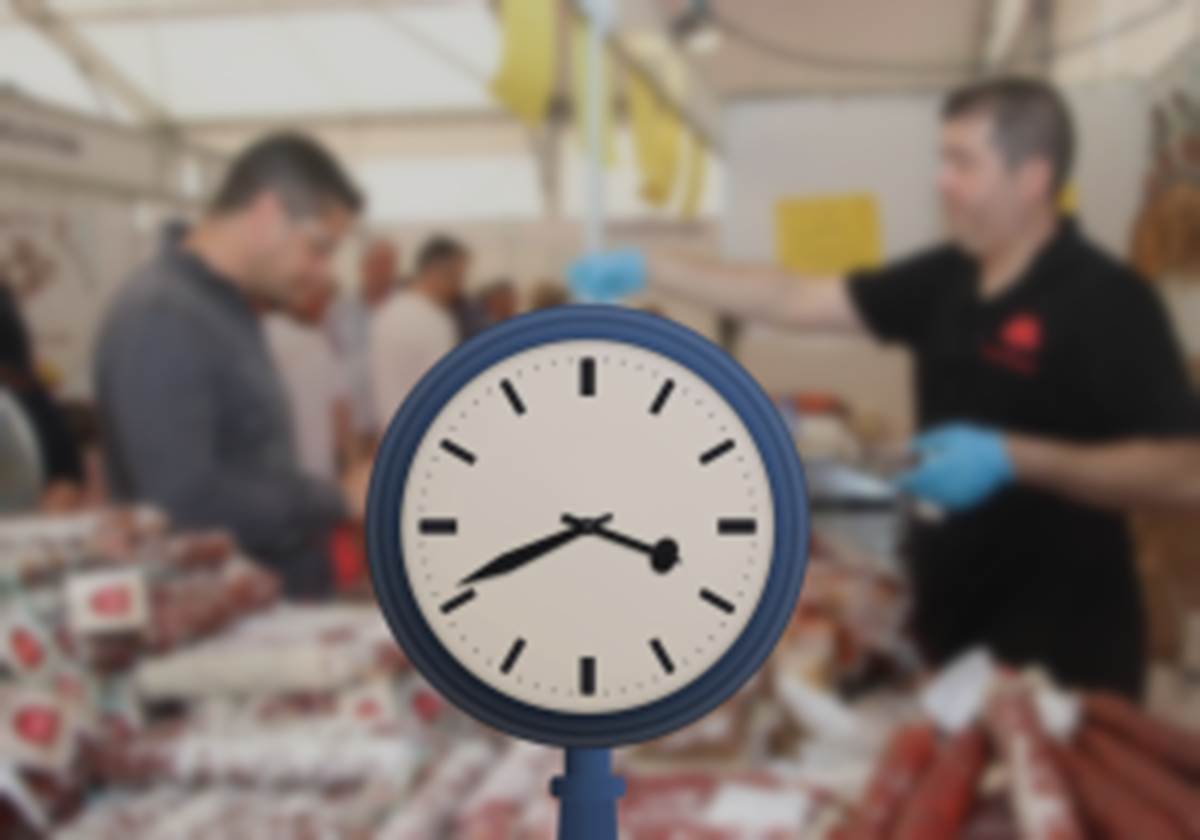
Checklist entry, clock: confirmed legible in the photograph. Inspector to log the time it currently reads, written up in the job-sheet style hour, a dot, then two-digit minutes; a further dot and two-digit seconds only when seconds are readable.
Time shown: 3.41
